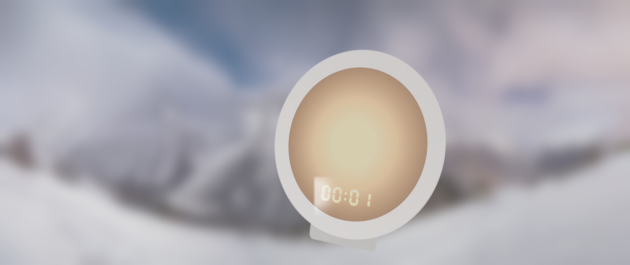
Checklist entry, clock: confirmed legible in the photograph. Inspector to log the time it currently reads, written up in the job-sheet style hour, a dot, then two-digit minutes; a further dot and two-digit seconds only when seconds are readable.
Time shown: 0.01
